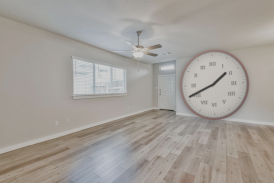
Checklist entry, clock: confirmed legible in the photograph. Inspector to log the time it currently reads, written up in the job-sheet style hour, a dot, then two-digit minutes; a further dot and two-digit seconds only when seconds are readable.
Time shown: 1.41
